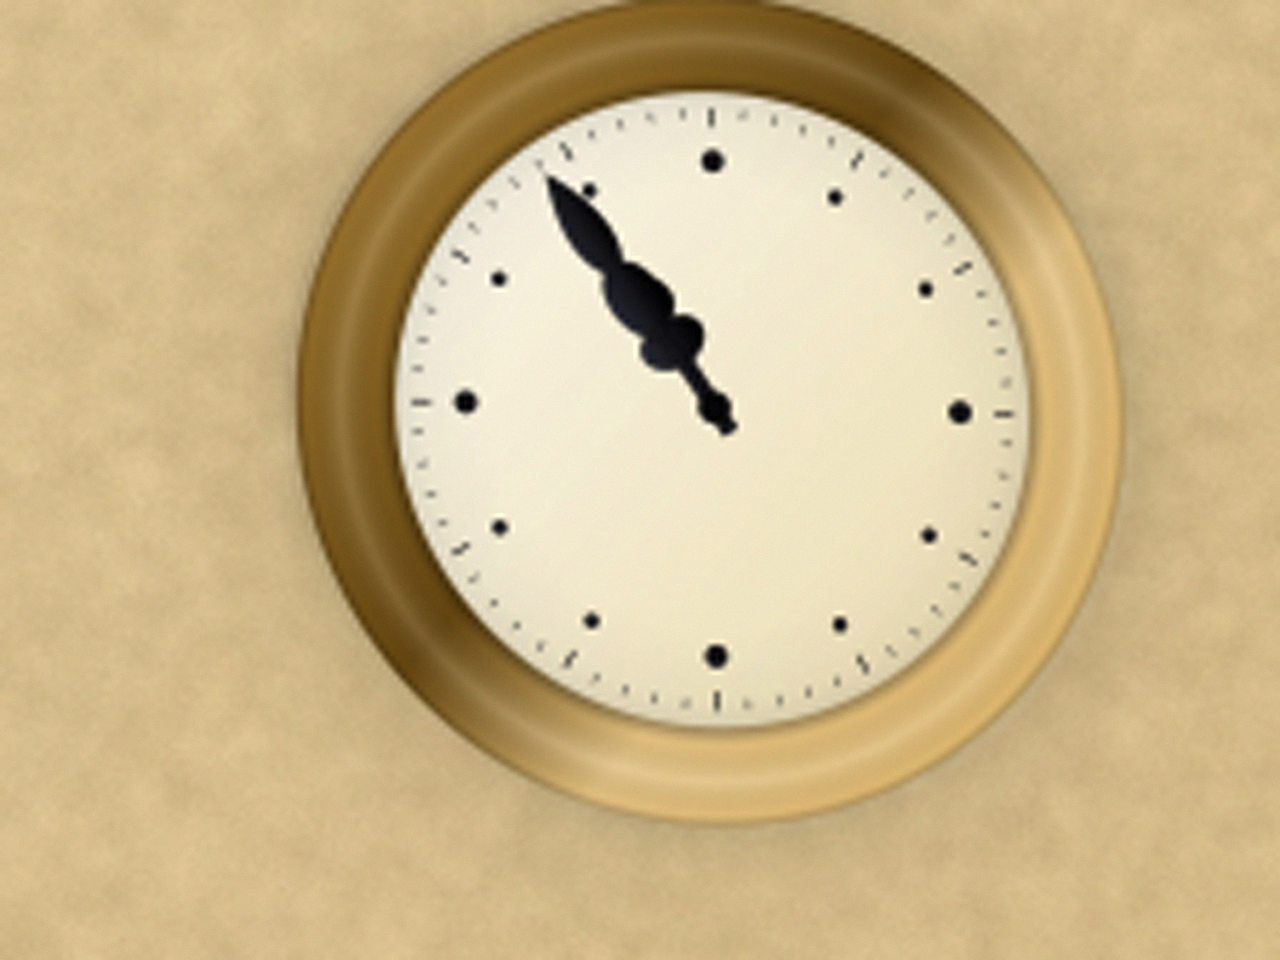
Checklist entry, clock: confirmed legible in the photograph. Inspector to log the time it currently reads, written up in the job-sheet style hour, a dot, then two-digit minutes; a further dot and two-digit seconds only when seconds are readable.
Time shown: 10.54
